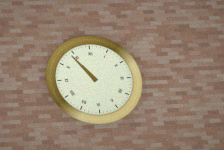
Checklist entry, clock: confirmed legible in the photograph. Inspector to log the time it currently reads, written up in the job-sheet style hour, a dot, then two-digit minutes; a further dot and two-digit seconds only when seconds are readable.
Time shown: 10.54
